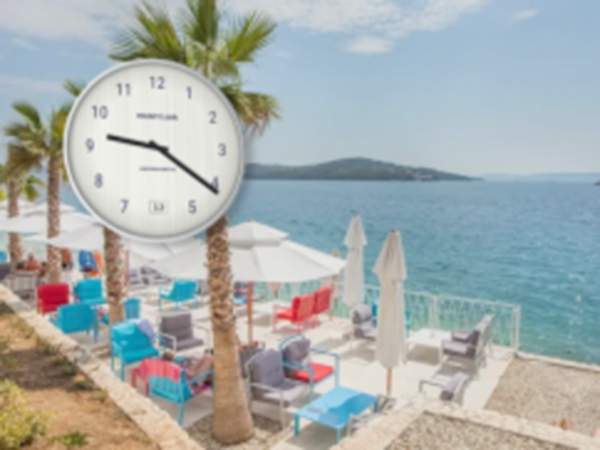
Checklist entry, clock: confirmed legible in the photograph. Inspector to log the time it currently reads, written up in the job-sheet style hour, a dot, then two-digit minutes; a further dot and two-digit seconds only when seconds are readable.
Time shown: 9.21
